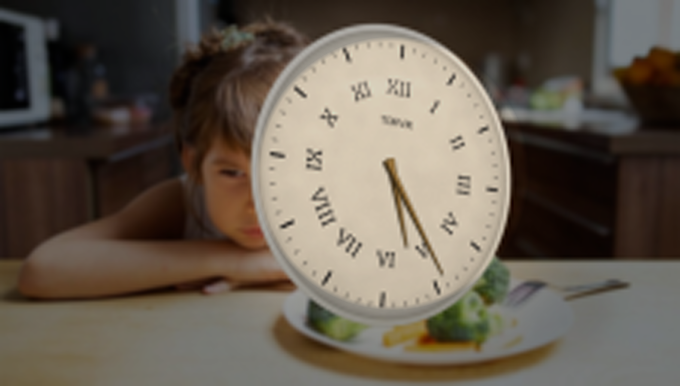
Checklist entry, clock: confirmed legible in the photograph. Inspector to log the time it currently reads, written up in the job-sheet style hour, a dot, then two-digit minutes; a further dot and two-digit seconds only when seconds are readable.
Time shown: 5.24
